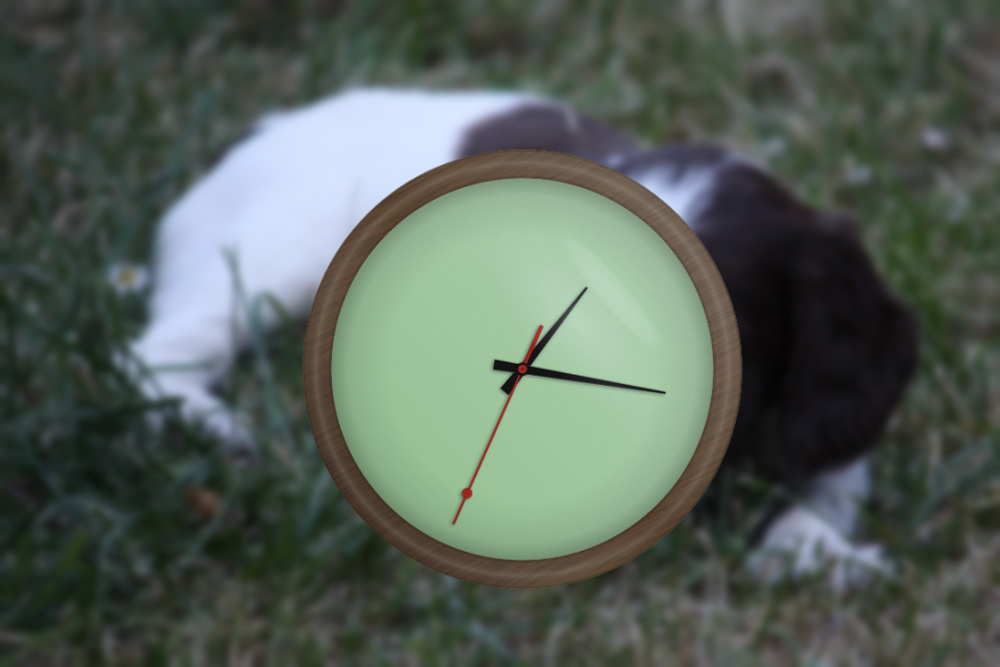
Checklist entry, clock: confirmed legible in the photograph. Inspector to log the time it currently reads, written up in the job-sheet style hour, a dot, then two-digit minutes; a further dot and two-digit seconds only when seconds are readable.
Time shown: 1.16.34
